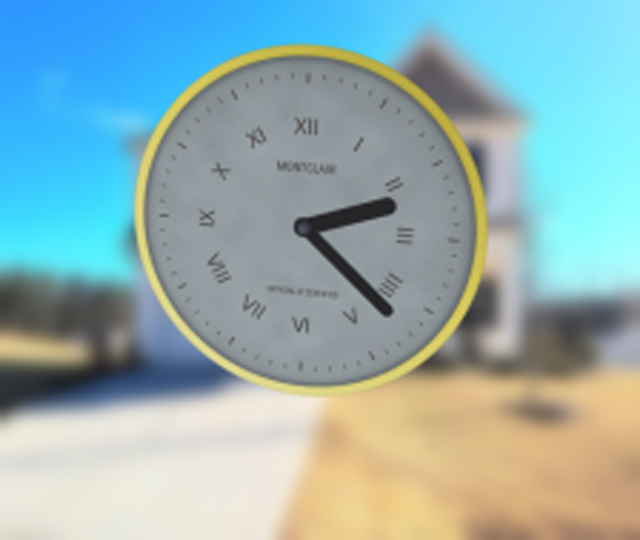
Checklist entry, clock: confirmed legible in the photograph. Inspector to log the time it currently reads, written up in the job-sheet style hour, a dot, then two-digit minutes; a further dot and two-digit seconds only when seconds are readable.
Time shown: 2.22
